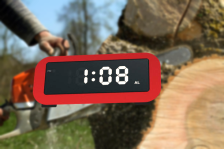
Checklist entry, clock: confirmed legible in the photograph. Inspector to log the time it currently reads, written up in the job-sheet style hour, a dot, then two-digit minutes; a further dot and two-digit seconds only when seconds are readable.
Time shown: 1.08
